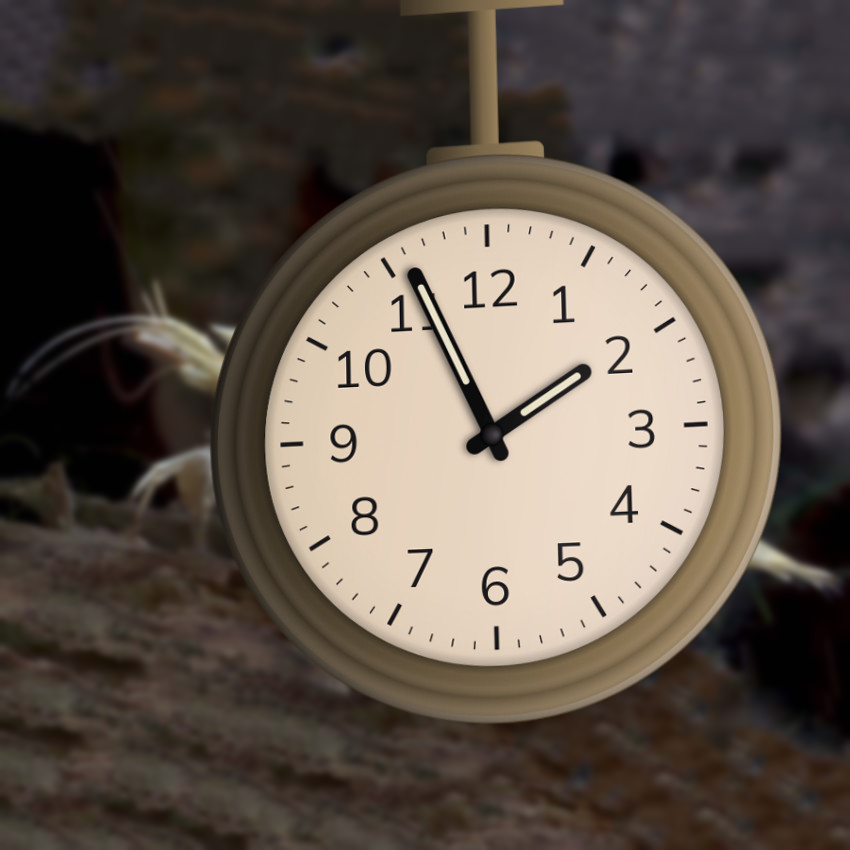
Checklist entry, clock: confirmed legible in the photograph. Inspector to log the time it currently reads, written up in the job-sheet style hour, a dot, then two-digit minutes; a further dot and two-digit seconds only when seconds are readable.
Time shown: 1.56
